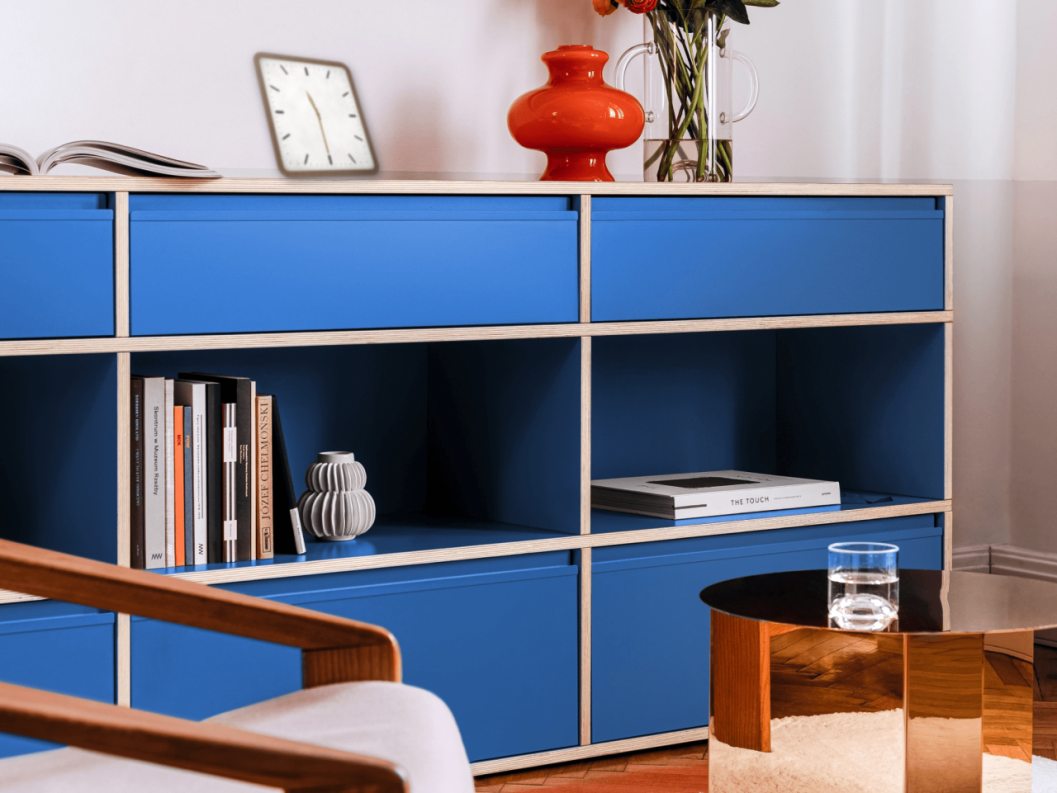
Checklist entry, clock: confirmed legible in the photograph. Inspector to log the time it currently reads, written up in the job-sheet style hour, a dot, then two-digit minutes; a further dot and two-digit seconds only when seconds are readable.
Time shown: 11.30
